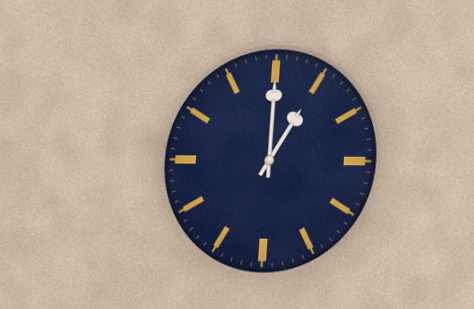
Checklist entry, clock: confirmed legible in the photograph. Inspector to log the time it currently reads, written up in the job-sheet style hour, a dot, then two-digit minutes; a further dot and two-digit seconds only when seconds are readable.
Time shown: 1.00
